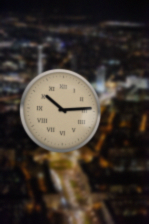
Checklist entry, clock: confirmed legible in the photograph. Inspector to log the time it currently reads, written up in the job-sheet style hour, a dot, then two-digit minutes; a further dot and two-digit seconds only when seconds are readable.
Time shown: 10.14
